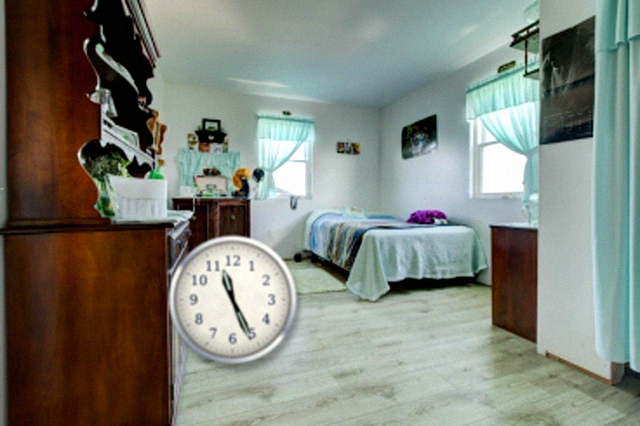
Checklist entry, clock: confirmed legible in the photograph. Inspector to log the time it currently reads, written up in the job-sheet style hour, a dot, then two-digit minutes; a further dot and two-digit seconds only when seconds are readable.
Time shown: 11.26
